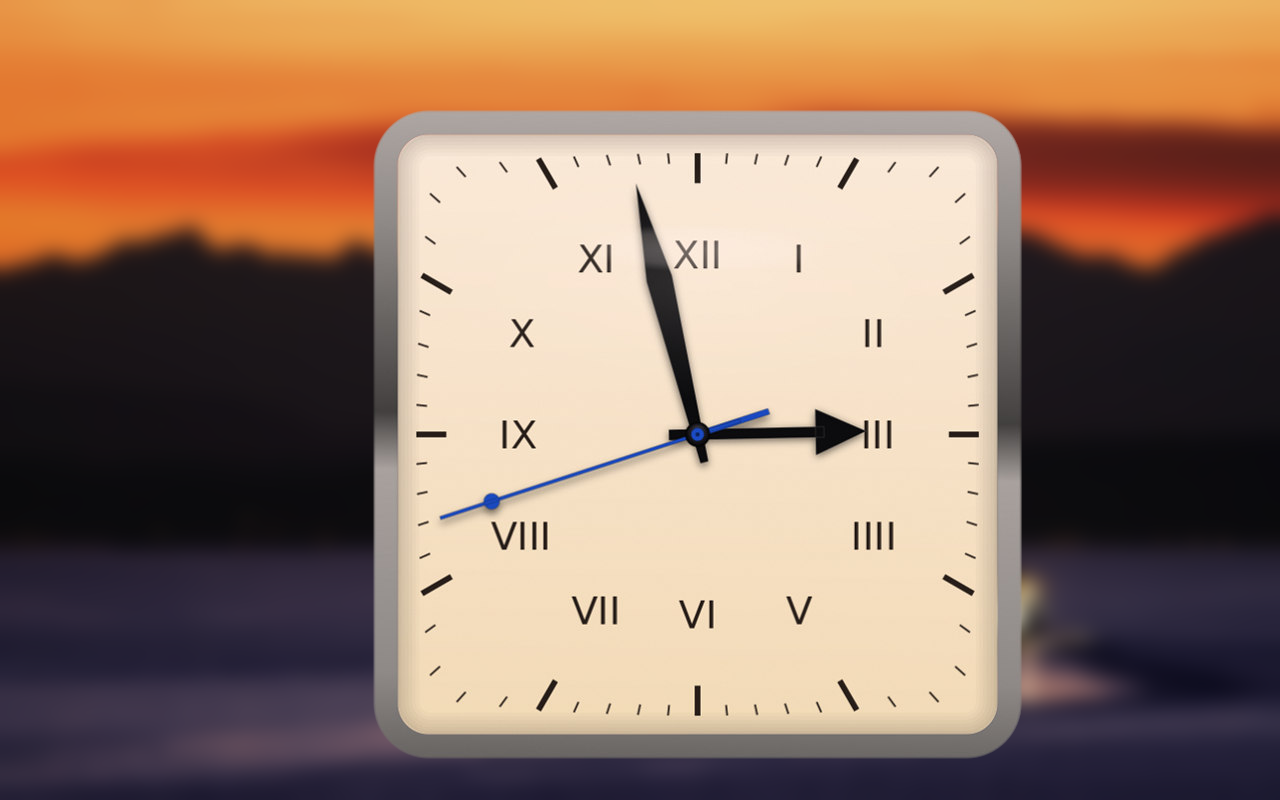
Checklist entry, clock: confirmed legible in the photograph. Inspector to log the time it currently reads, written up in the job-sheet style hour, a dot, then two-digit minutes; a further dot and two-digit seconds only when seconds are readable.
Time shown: 2.57.42
